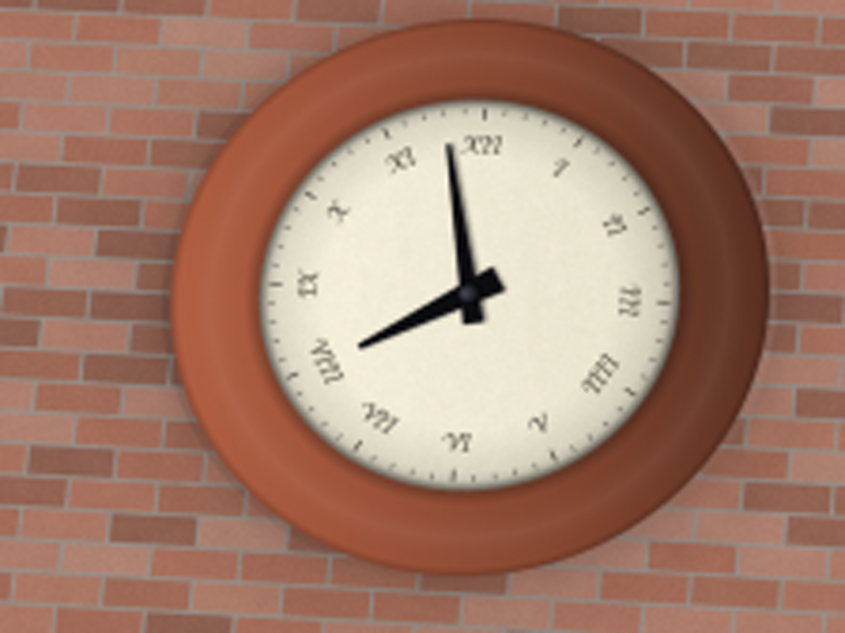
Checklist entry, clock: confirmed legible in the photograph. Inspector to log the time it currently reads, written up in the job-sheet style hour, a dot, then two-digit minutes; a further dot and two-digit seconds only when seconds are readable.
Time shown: 7.58
